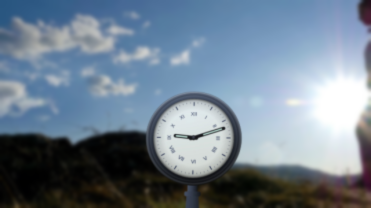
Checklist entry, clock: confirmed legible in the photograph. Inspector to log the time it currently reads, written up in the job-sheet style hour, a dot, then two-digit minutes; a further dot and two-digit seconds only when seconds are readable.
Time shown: 9.12
